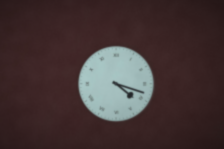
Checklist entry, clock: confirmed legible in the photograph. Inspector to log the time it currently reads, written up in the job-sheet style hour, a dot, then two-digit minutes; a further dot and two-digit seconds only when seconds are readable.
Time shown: 4.18
